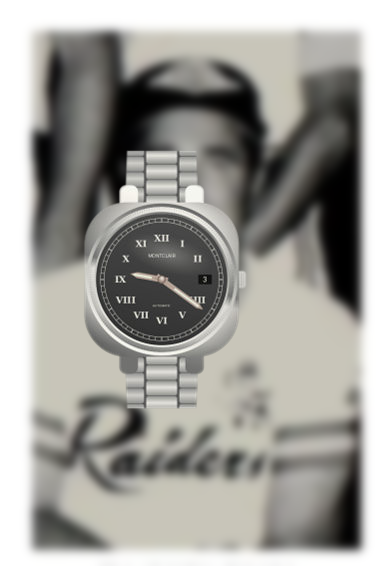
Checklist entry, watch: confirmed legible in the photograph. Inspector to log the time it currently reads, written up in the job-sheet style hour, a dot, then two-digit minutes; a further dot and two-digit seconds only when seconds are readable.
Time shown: 9.21
